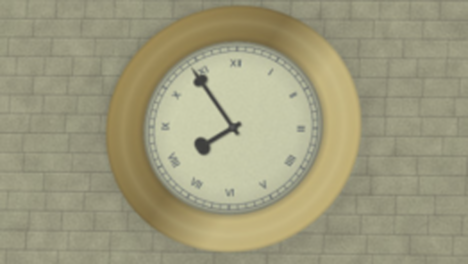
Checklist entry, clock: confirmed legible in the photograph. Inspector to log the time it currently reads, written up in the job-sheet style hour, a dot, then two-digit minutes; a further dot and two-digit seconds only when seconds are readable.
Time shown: 7.54
